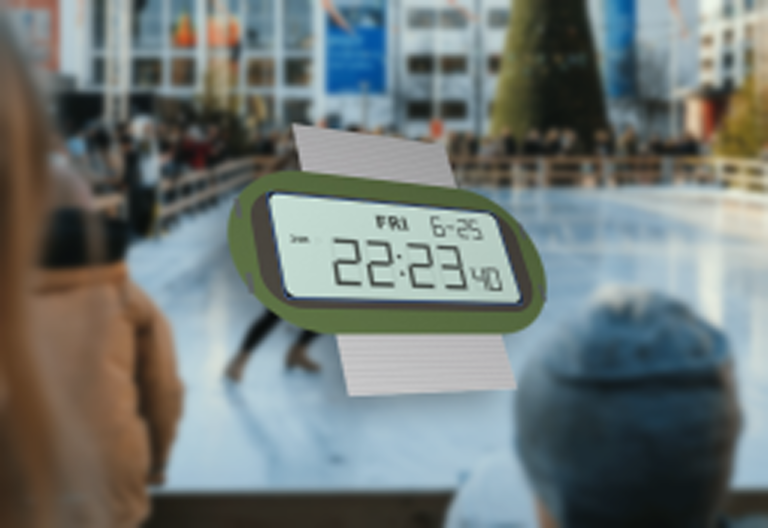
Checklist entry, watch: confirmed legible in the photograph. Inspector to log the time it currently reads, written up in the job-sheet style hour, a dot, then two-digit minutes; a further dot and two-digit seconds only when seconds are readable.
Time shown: 22.23.40
